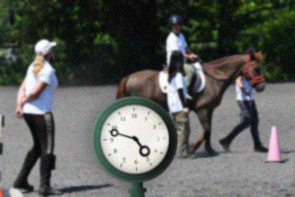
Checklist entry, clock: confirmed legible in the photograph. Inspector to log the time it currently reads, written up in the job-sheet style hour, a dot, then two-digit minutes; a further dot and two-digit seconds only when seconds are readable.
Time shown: 4.48
